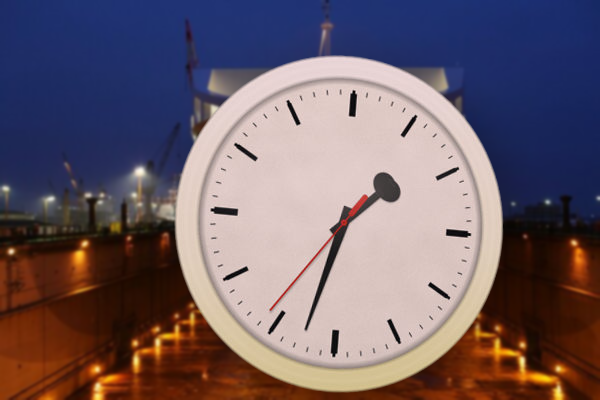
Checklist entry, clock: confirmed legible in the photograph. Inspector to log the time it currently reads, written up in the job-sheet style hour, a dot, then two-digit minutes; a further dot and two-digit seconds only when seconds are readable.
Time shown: 1.32.36
